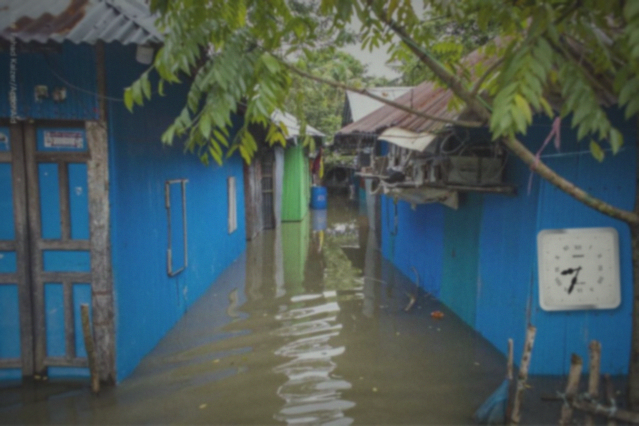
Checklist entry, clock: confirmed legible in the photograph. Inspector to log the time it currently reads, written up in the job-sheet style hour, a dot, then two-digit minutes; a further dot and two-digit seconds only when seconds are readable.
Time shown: 8.34
